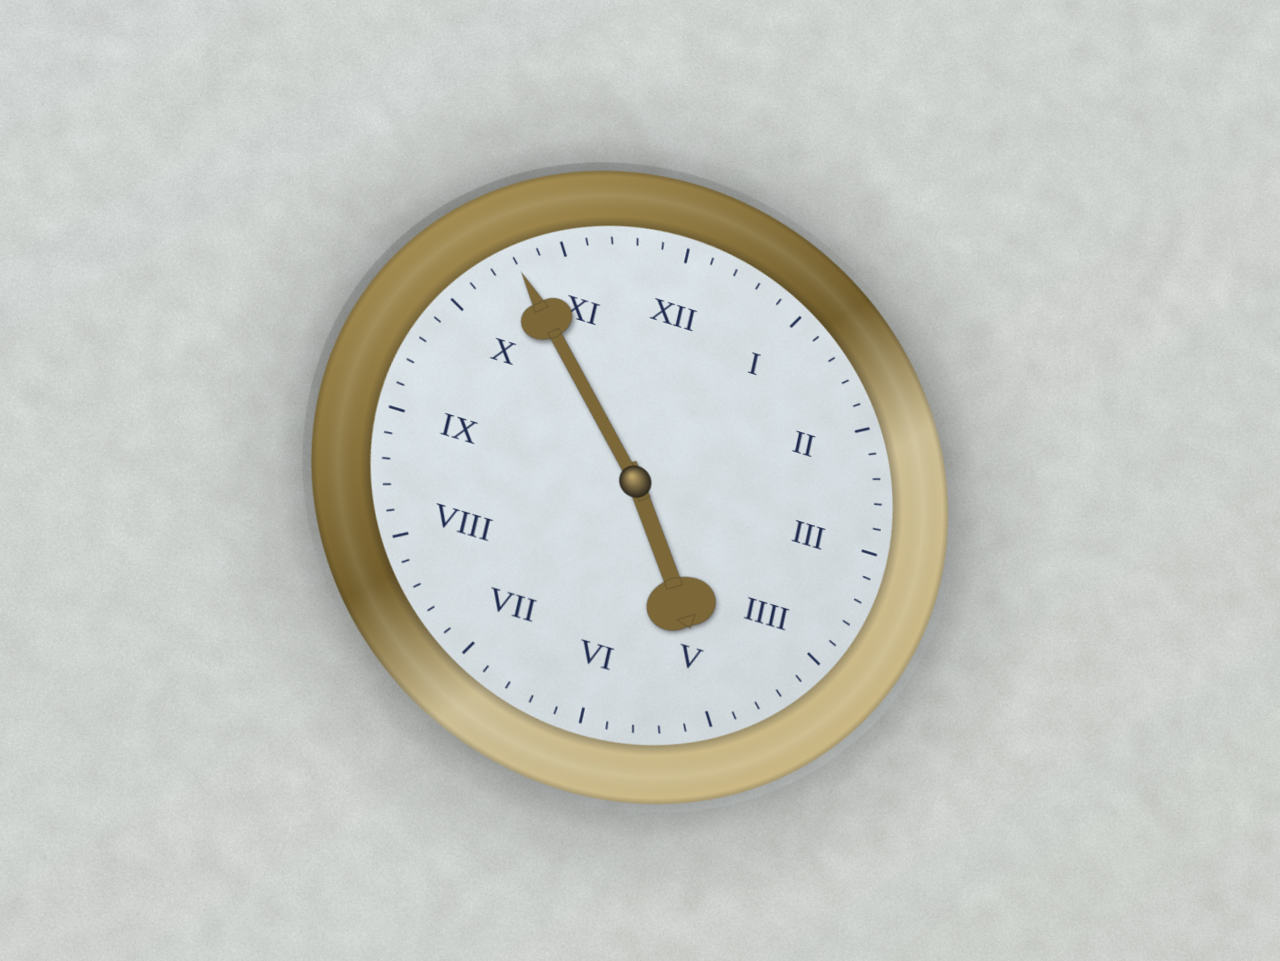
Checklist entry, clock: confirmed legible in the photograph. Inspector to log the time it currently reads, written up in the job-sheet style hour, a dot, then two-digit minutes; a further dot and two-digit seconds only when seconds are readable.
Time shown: 4.53
